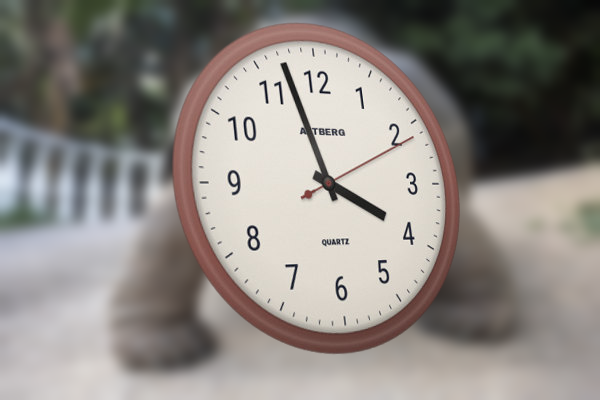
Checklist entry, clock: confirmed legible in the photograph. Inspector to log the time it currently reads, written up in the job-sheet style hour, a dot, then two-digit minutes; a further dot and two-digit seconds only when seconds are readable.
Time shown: 3.57.11
